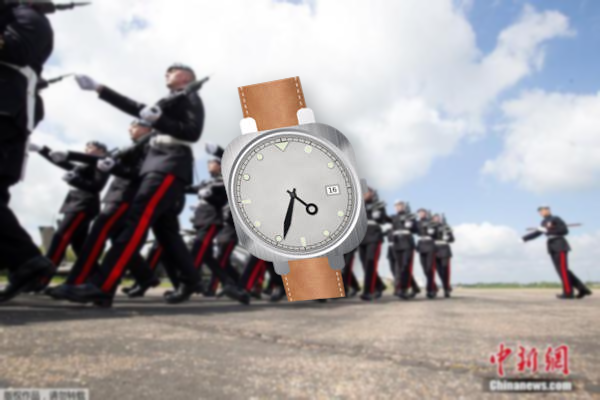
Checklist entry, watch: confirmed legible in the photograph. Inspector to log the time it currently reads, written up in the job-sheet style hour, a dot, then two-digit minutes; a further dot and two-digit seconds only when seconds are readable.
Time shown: 4.34
